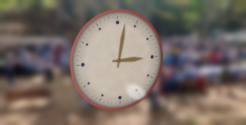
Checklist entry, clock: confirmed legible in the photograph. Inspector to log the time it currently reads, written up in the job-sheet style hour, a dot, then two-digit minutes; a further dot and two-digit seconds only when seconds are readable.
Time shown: 3.02
